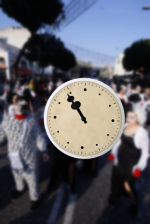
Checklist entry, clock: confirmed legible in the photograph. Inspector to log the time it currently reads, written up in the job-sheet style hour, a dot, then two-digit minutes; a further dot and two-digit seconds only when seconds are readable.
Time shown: 10.54
